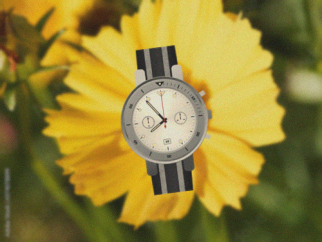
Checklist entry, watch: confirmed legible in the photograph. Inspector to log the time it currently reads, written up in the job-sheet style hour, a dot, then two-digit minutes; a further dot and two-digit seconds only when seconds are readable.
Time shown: 7.54
